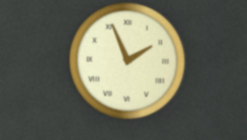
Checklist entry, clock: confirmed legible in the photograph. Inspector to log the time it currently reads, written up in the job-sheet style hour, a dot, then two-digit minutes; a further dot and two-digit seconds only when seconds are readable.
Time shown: 1.56
